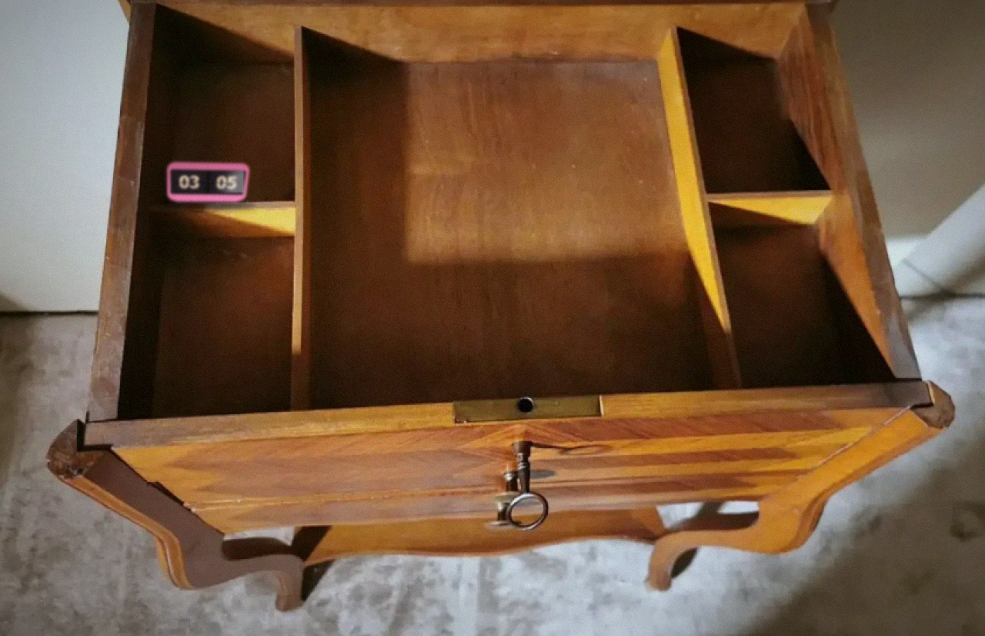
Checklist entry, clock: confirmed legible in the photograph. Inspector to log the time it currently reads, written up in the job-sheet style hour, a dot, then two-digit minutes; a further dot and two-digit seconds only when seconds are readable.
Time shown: 3.05
